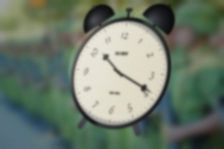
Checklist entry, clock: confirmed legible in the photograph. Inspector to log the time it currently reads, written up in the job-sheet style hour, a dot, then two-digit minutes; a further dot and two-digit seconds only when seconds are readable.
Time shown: 10.19
